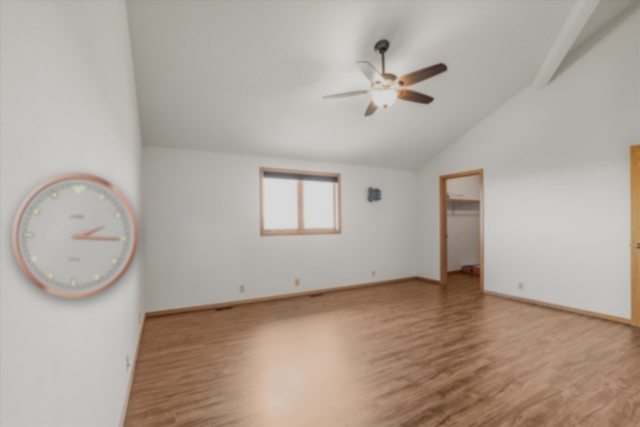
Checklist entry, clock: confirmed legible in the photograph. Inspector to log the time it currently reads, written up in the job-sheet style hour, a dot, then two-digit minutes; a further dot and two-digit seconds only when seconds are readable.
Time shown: 2.15
